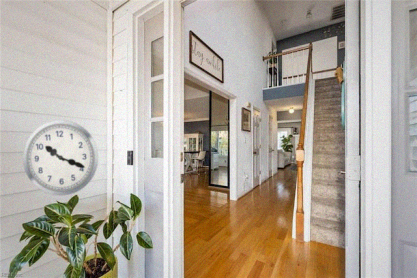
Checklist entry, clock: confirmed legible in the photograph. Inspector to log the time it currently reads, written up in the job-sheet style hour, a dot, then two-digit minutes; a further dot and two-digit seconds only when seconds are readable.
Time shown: 10.19
